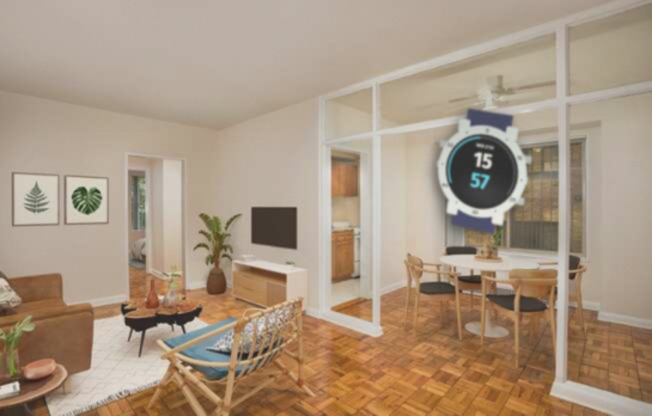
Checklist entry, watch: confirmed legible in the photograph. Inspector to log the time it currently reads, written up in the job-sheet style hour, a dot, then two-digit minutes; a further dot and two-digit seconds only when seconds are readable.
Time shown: 15.57
